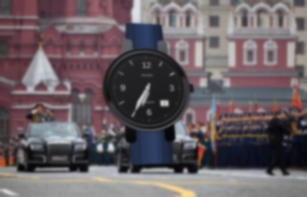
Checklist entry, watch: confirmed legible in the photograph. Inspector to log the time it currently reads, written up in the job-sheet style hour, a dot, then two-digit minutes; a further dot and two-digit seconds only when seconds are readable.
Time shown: 6.35
